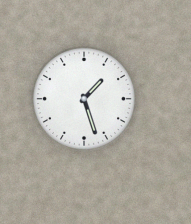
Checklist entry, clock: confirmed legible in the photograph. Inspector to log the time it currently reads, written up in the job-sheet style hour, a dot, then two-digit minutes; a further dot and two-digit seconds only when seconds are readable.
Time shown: 1.27
